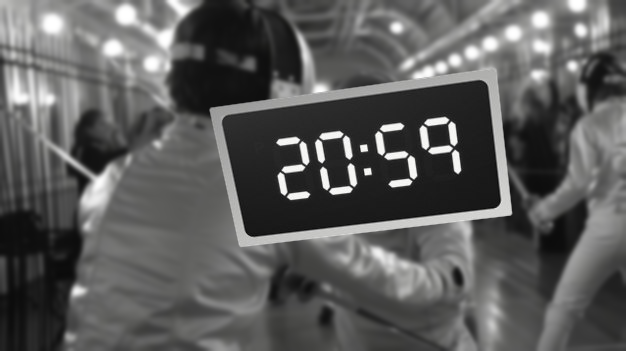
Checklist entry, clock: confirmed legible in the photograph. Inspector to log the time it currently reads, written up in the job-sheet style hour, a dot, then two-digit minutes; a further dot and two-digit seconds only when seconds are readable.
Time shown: 20.59
